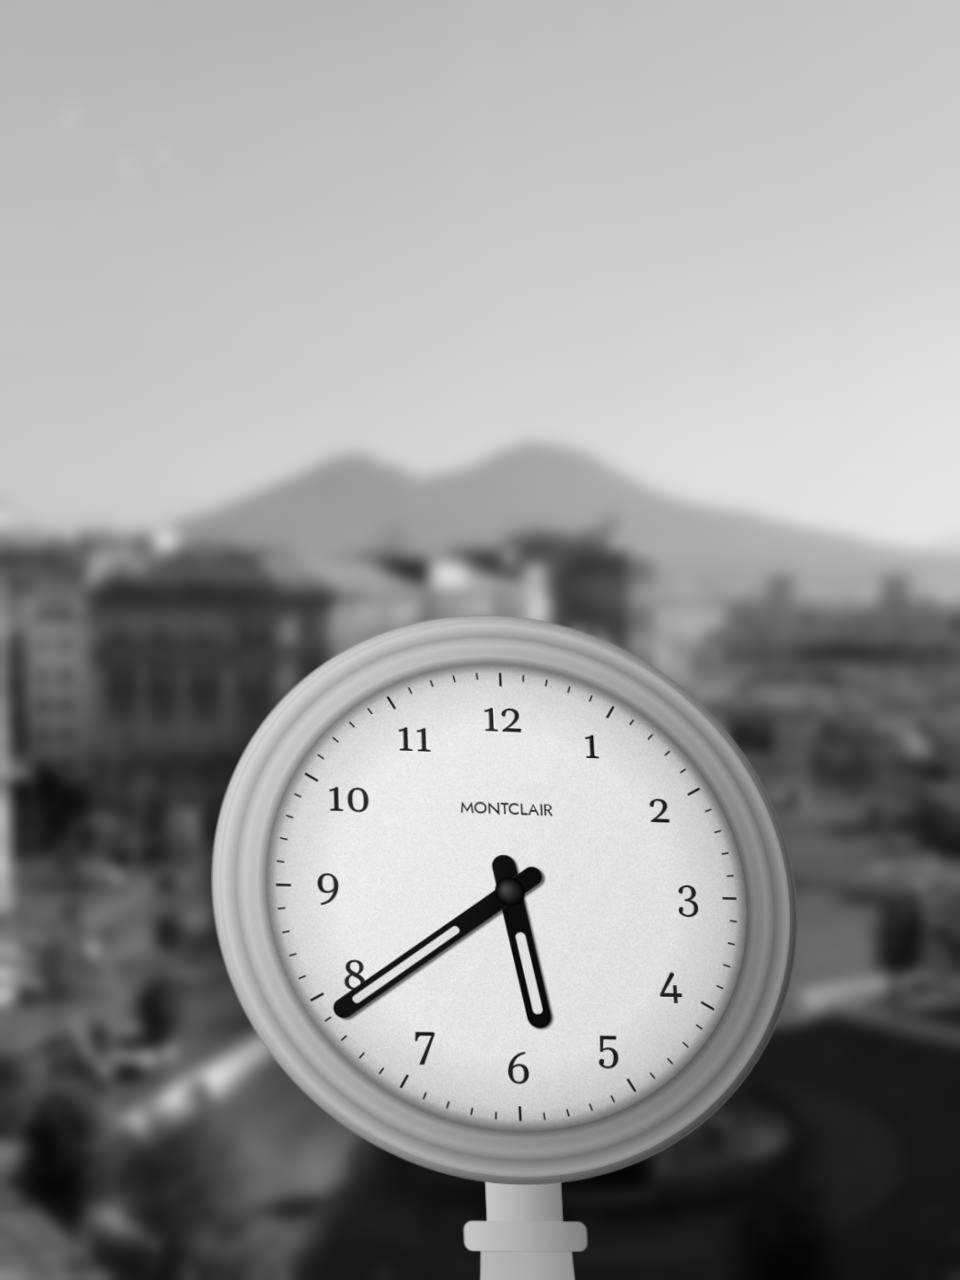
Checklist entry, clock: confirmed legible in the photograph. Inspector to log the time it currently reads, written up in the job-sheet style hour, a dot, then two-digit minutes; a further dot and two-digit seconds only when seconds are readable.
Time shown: 5.39
